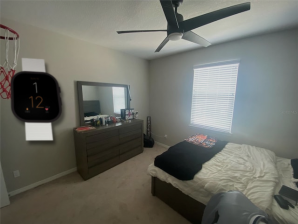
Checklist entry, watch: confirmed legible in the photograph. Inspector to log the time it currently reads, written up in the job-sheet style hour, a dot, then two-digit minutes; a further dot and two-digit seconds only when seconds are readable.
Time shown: 1.12
